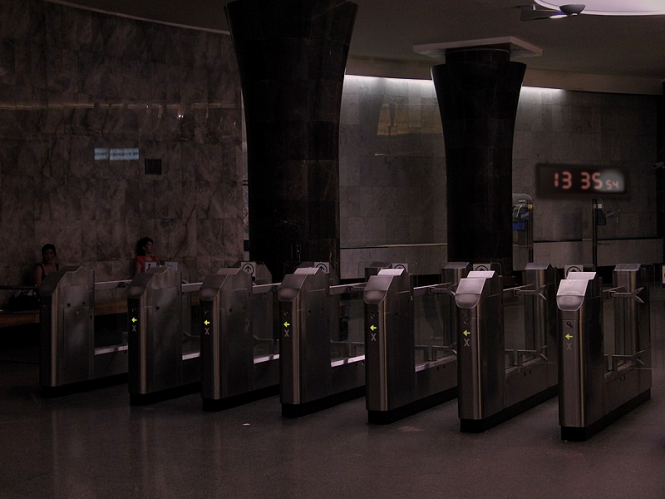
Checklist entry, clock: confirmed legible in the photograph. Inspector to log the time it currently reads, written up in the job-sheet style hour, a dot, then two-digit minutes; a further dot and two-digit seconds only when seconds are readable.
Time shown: 13.35.54
